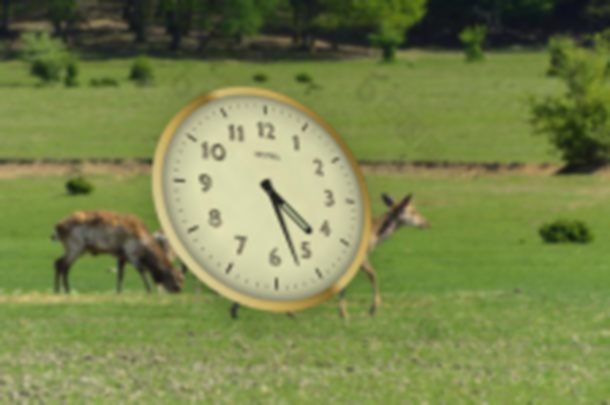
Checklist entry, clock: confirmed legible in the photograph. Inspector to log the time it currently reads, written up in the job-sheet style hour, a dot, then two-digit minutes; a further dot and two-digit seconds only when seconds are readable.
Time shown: 4.27
